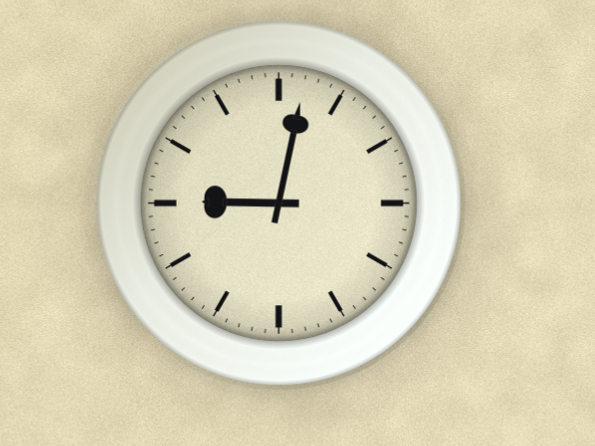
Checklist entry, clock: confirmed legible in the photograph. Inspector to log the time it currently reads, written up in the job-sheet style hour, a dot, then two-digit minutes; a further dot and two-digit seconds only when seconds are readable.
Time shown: 9.02
